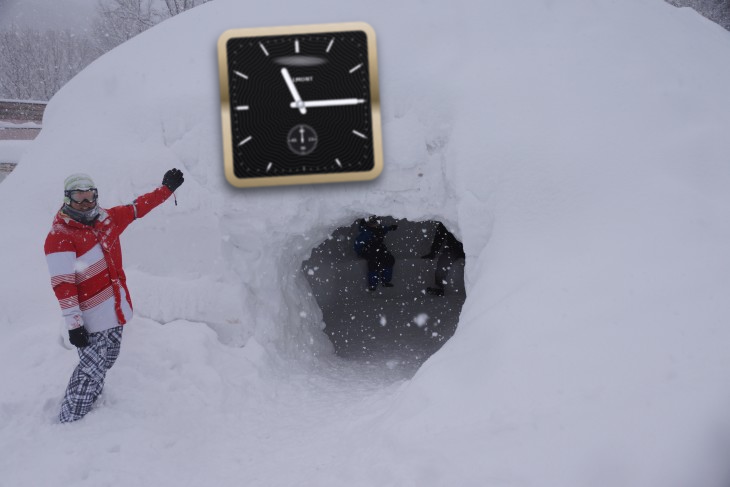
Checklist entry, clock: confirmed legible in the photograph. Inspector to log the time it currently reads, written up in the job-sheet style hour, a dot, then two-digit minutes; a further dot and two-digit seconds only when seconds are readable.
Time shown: 11.15
